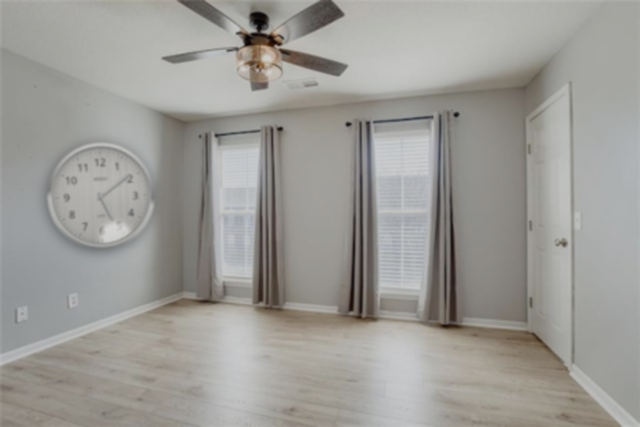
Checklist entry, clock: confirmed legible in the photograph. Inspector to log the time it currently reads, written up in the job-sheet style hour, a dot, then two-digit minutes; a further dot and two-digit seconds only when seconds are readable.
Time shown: 5.09
